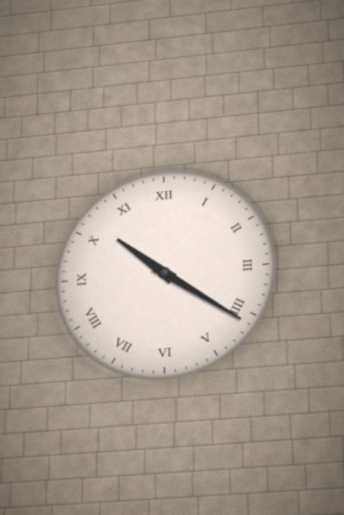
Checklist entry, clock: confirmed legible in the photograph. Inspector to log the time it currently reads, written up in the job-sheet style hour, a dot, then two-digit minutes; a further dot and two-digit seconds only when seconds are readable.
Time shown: 10.21
